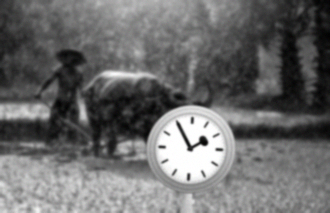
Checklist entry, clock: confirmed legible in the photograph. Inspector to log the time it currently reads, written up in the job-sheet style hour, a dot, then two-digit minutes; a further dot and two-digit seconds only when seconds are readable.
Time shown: 1.55
